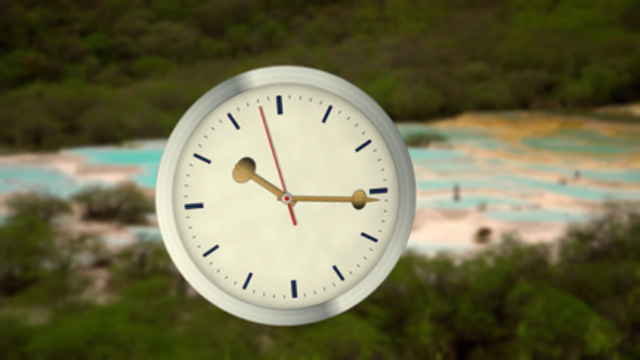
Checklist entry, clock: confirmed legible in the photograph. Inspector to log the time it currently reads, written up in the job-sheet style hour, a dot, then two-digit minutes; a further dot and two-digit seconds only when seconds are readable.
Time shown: 10.15.58
